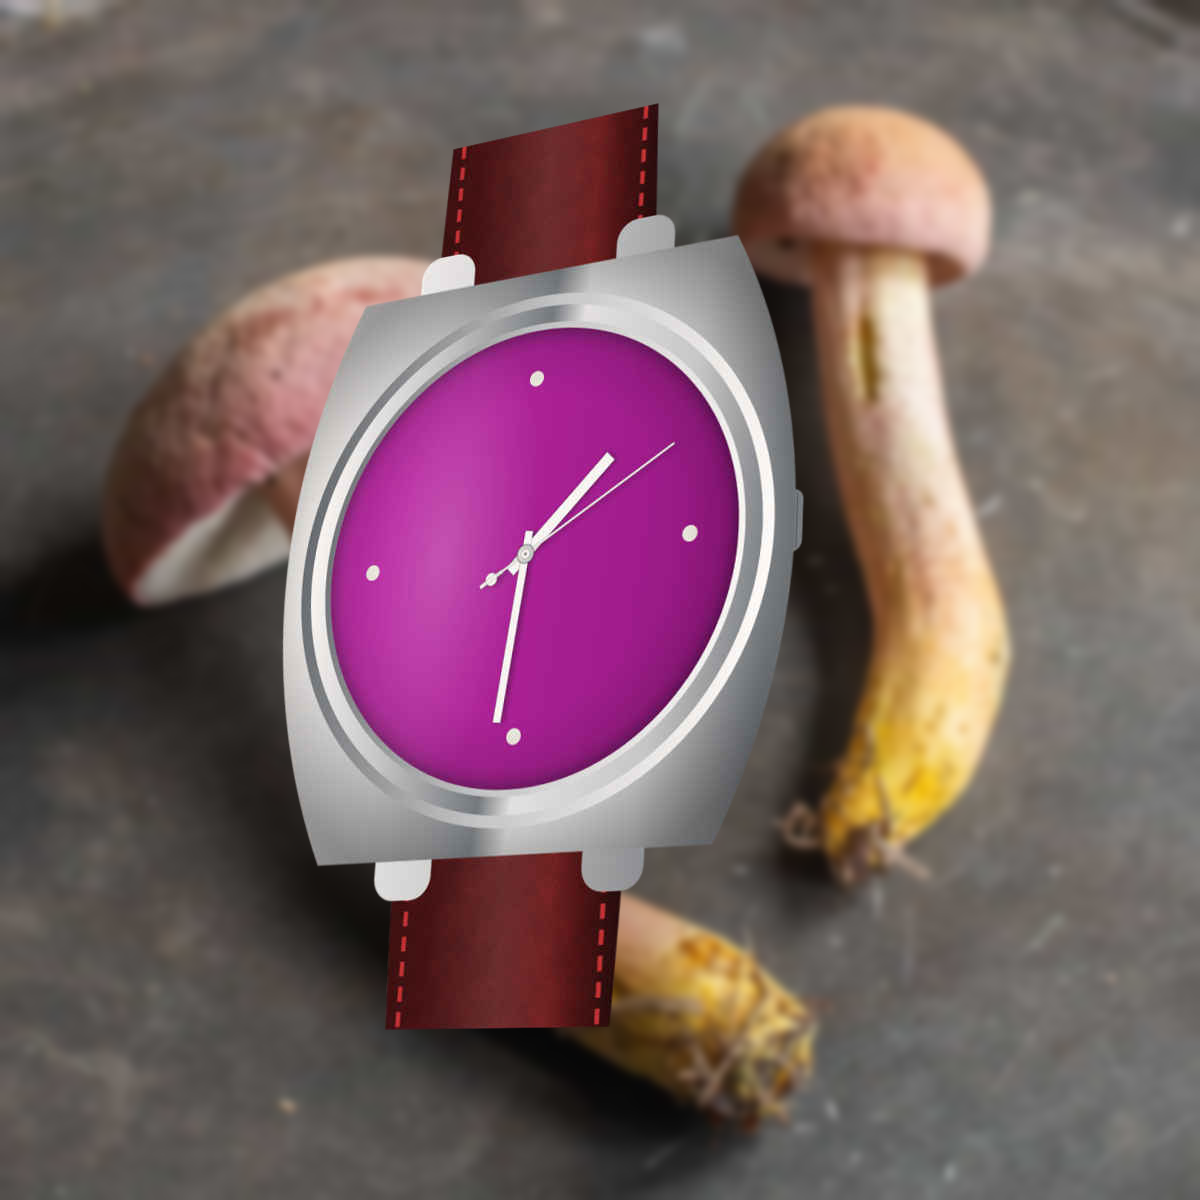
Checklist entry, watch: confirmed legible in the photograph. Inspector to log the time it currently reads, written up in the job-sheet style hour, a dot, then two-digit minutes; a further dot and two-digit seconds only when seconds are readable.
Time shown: 1.31.10
